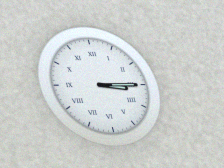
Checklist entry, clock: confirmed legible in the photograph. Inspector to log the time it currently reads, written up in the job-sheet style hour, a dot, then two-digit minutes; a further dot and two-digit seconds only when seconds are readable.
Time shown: 3.15
